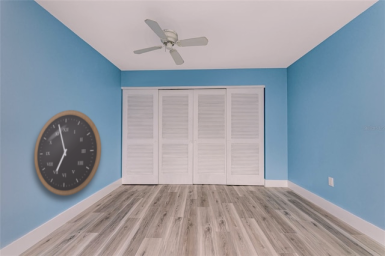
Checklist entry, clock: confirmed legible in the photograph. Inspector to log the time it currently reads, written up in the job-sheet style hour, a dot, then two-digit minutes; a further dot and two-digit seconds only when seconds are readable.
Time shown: 6.57
